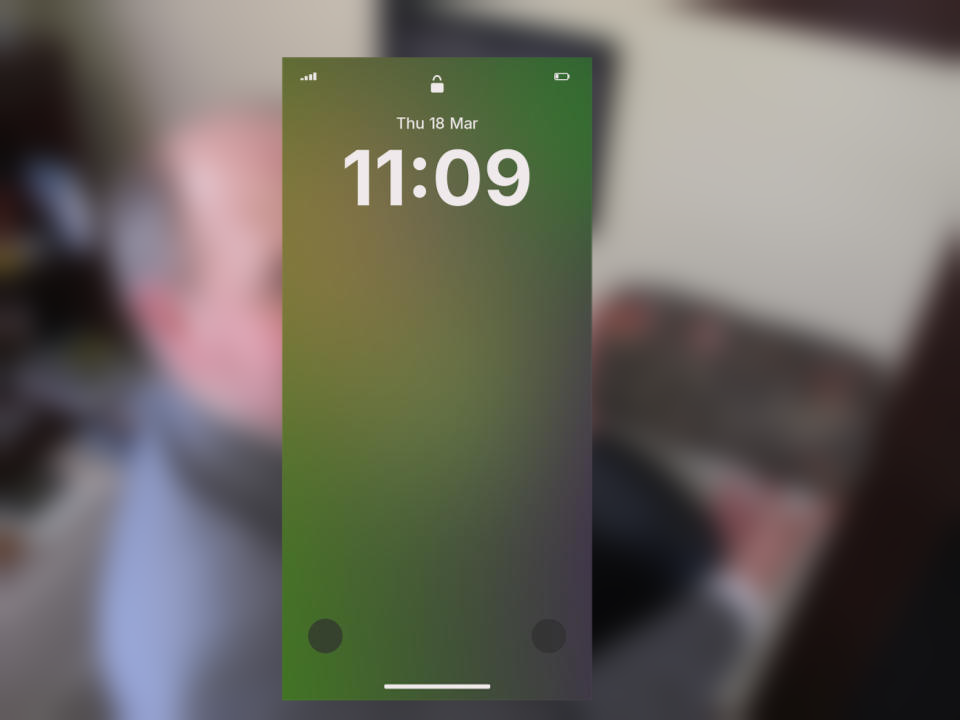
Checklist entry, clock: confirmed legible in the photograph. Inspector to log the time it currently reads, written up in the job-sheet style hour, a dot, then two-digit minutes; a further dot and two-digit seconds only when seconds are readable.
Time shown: 11.09
